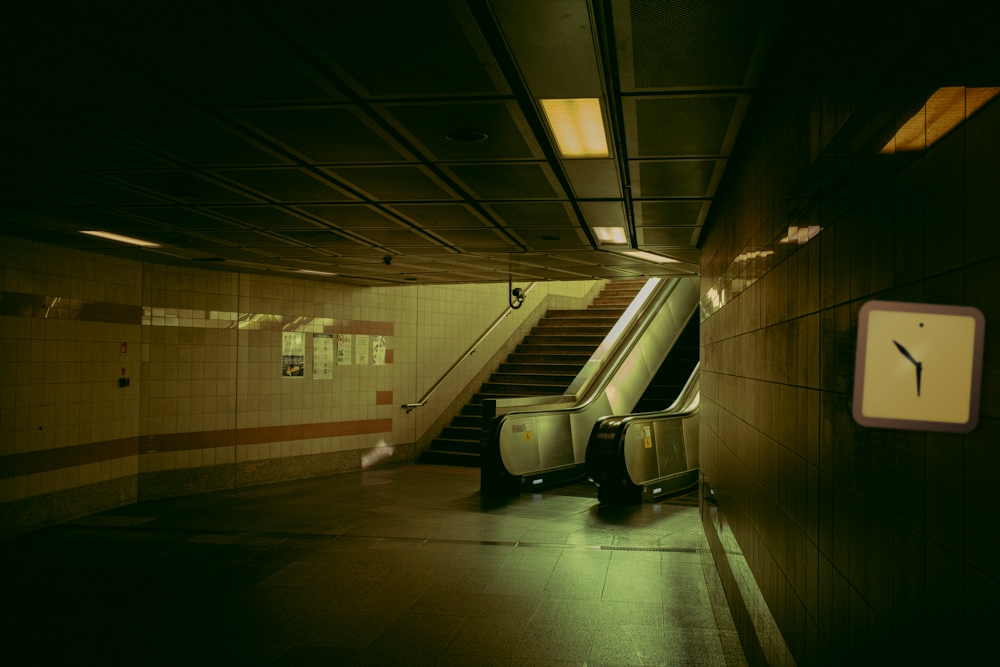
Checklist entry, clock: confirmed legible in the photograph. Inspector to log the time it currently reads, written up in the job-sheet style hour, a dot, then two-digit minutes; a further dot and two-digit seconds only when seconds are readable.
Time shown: 5.52
